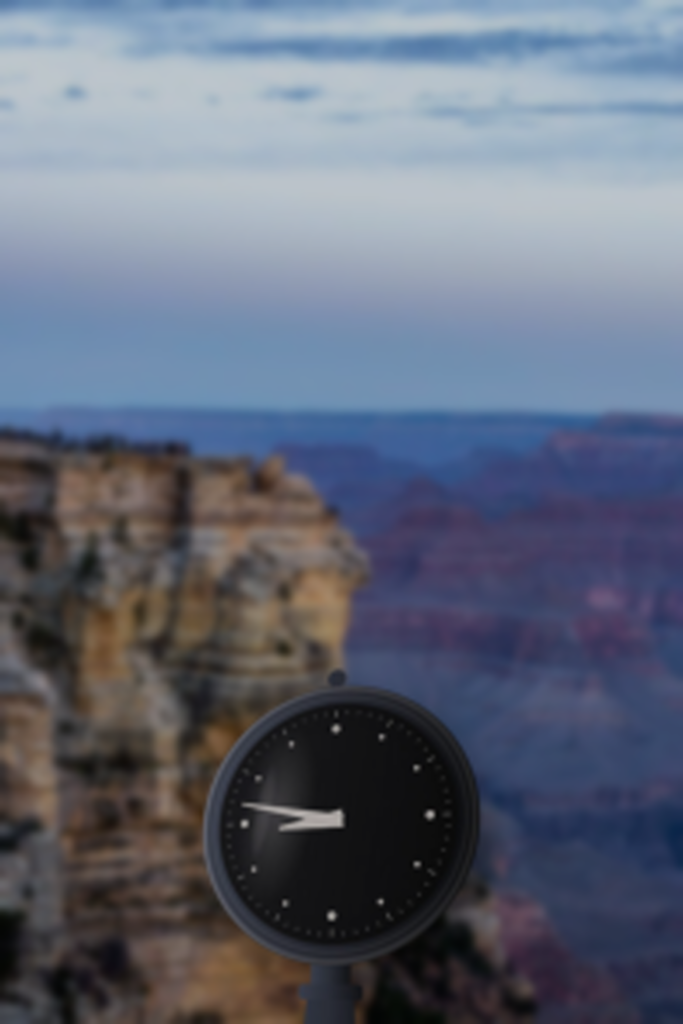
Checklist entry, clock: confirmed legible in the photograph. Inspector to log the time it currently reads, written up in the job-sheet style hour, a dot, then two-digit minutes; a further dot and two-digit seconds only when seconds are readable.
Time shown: 8.47
